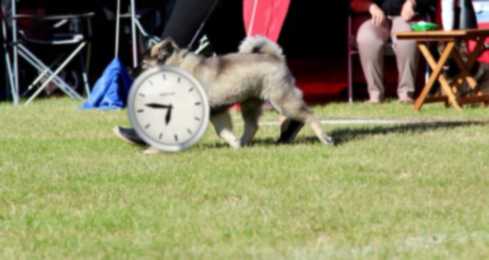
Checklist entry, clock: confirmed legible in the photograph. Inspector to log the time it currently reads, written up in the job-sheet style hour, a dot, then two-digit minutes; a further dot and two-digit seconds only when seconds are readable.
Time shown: 6.47
